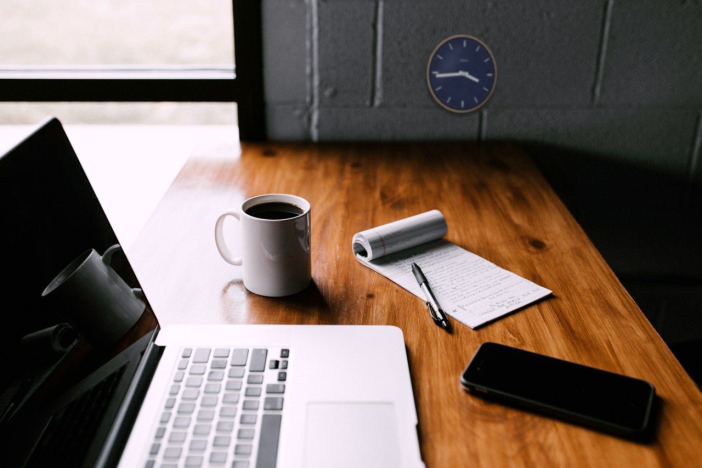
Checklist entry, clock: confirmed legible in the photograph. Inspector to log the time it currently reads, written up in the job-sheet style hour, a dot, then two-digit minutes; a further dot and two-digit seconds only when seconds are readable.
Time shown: 3.44
